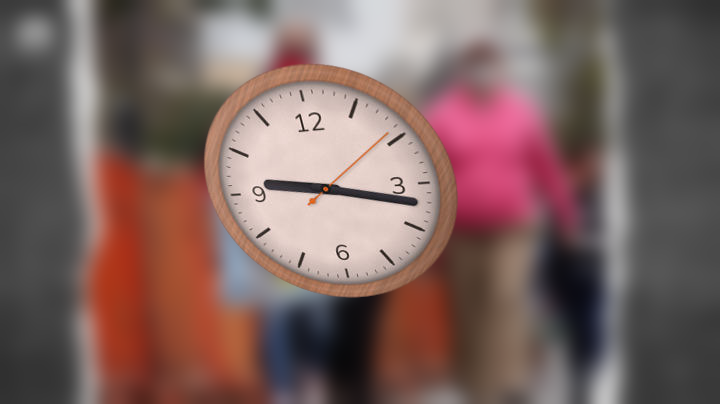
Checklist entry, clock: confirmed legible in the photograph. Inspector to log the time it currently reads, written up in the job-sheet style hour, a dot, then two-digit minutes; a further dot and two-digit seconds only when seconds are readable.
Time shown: 9.17.09
